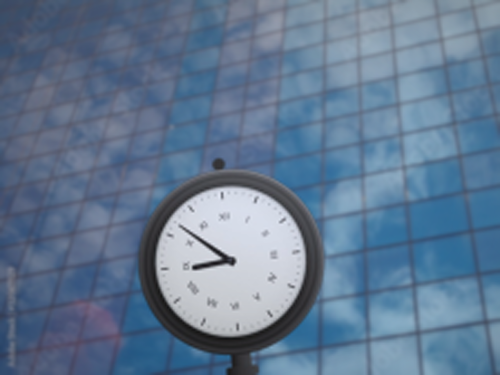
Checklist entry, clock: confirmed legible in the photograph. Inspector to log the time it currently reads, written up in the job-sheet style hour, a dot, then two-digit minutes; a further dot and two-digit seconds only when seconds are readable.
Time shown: 8.52
